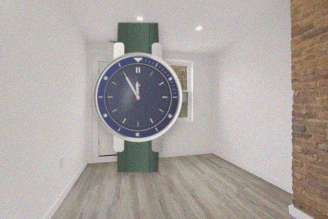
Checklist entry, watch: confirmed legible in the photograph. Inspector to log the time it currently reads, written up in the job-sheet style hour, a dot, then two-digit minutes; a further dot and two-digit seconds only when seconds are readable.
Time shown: 11.55
